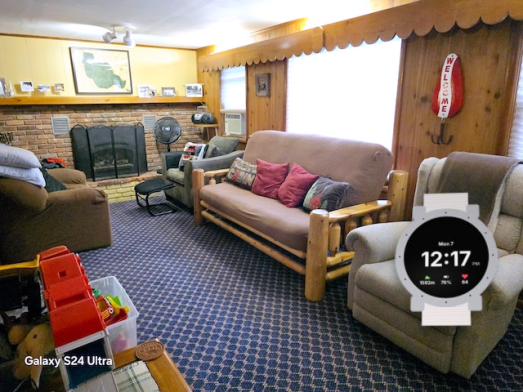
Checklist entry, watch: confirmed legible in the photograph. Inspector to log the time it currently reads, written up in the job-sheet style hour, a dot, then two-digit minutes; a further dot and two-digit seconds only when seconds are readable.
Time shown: 12.17
